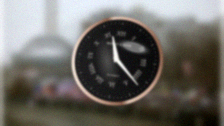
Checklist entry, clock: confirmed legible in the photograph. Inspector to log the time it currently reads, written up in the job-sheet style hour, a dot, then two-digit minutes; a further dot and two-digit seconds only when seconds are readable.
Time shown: 11.22
